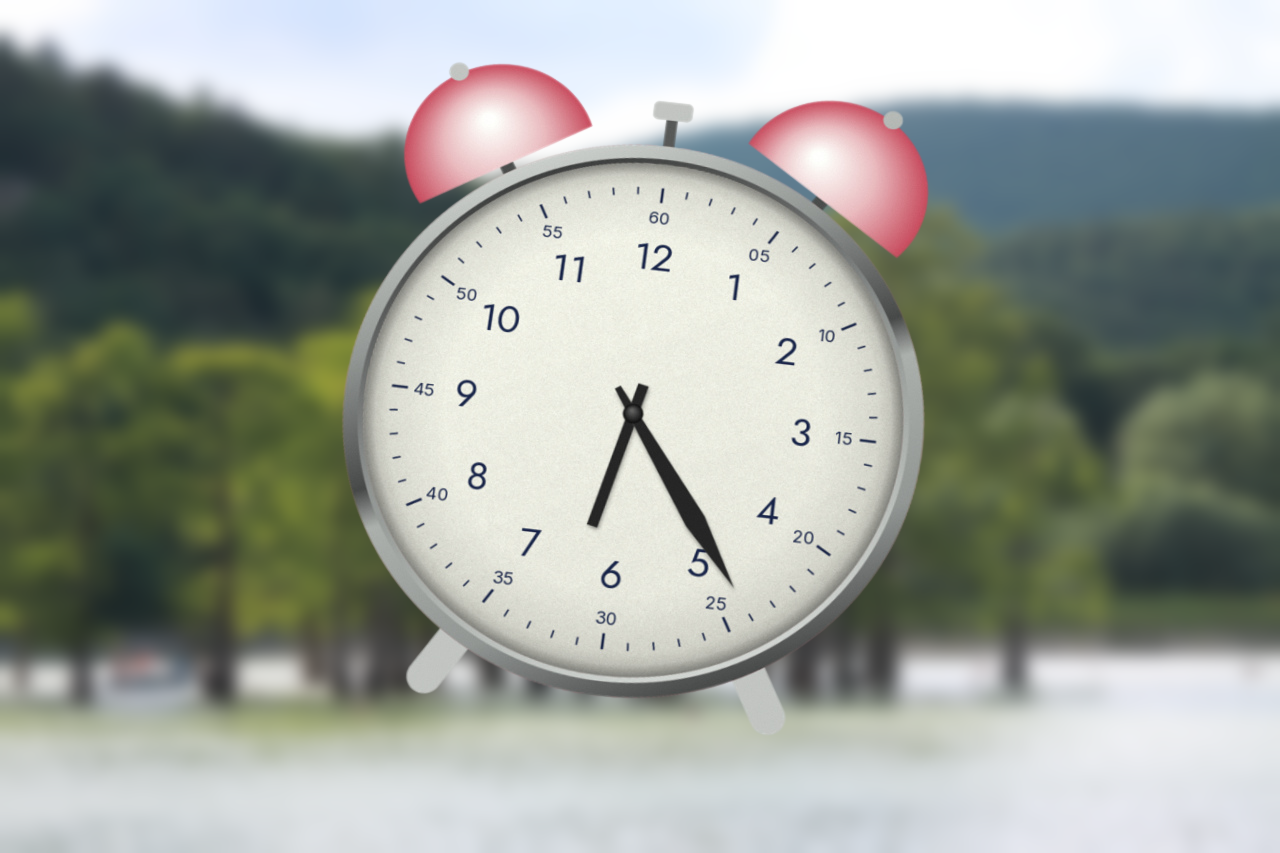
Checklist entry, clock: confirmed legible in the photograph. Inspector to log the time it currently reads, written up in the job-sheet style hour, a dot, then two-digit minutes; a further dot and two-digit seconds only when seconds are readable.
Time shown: 6.24
